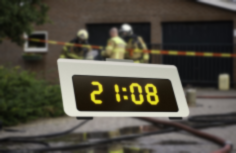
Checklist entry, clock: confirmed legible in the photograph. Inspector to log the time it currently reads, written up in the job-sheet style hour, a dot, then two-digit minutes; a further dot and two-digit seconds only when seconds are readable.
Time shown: 21.08
